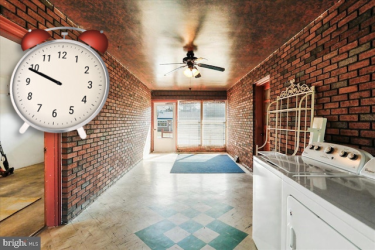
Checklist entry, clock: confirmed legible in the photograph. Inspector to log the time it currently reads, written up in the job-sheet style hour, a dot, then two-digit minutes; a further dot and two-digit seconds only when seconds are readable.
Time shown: 9.49
